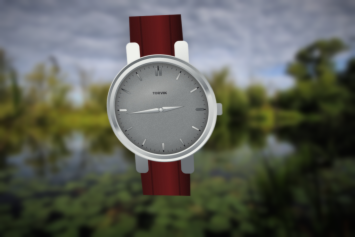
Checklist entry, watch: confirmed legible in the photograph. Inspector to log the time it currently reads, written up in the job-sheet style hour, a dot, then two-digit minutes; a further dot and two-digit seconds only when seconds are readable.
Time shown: 2.44
